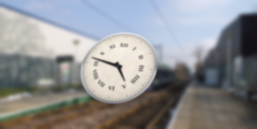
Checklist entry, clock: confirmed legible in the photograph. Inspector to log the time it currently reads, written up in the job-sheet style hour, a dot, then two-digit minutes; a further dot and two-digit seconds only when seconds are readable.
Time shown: 4.47
